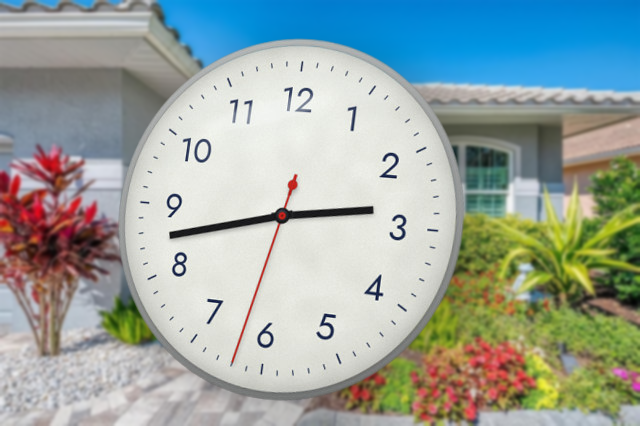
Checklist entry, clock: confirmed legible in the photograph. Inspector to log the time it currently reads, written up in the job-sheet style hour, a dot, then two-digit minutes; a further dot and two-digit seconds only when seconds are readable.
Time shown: 2.42.32
